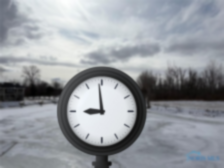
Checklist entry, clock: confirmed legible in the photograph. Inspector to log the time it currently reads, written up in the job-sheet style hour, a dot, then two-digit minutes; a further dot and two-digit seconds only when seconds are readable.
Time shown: 8.59
